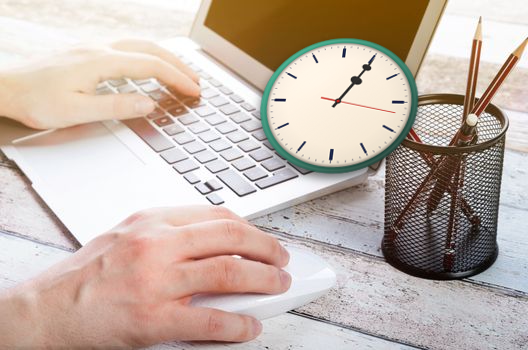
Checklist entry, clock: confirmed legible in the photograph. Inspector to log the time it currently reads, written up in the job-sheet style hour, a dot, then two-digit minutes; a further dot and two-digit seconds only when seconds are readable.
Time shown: 1.05.17
